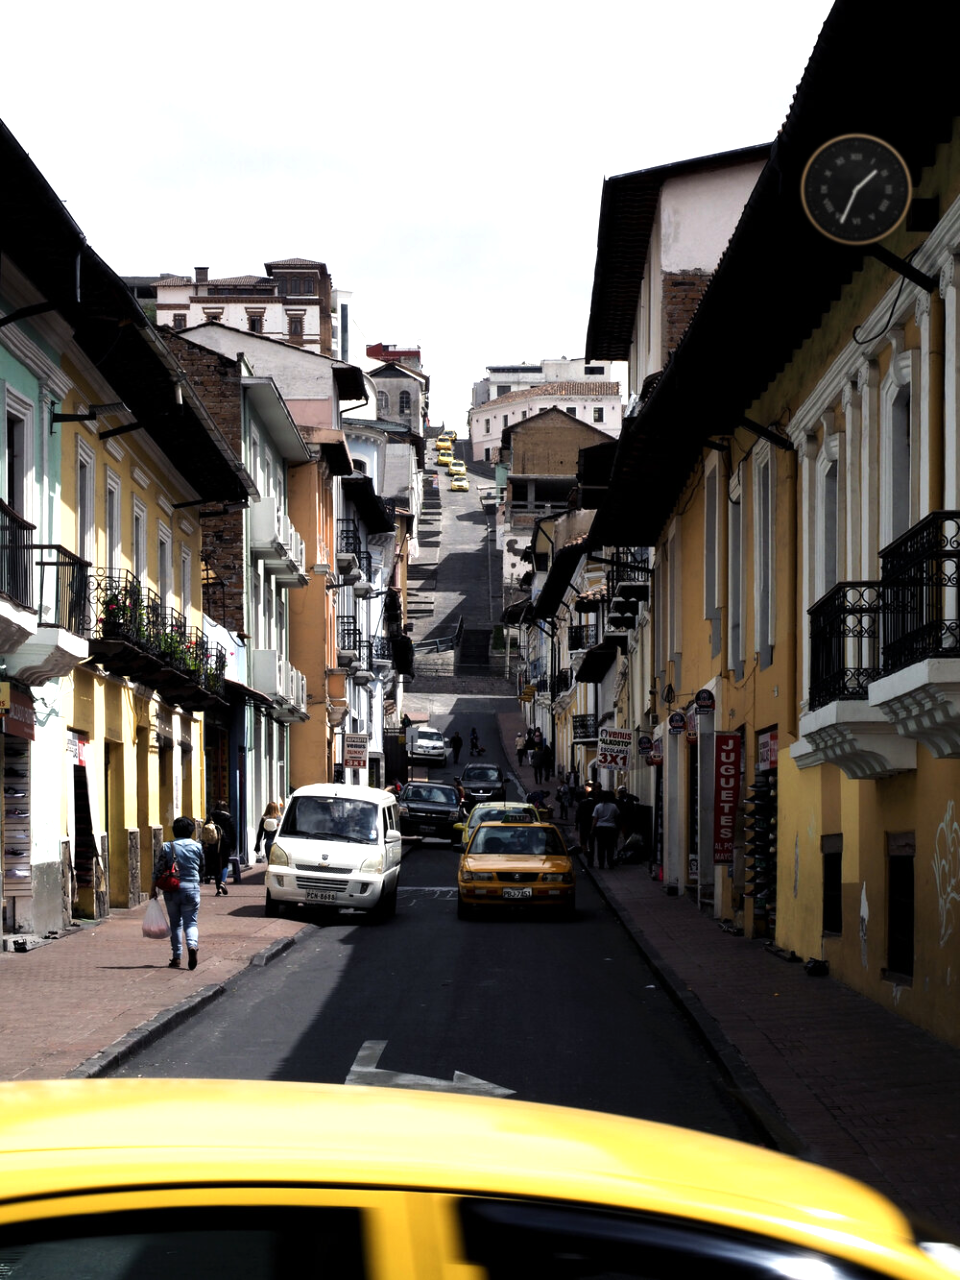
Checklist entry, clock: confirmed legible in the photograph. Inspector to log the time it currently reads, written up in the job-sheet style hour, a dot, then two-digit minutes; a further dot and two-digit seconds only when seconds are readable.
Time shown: 1.34
